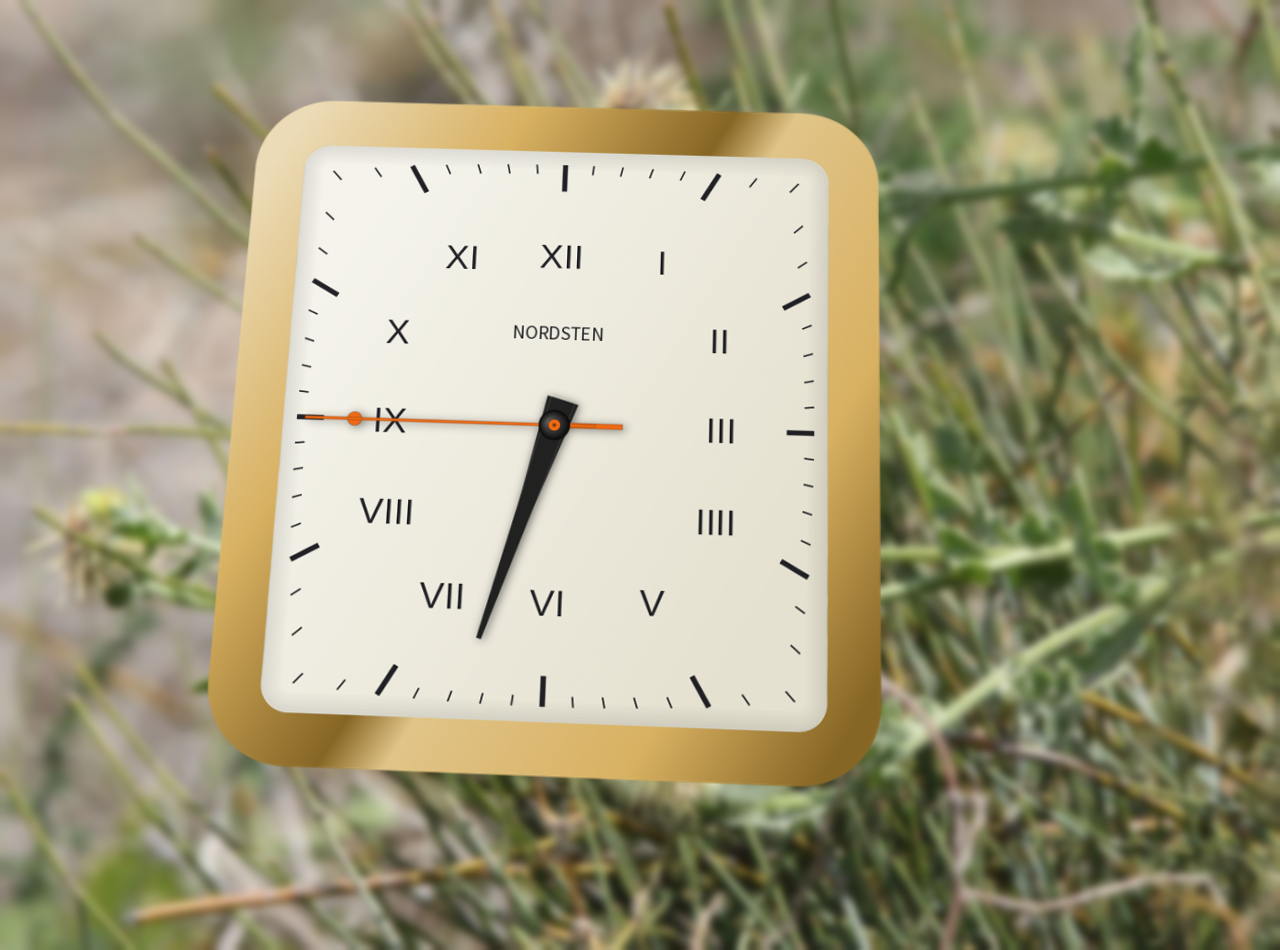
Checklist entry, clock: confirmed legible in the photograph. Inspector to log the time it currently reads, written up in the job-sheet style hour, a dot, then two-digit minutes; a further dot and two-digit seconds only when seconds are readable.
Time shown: 6.32.45
